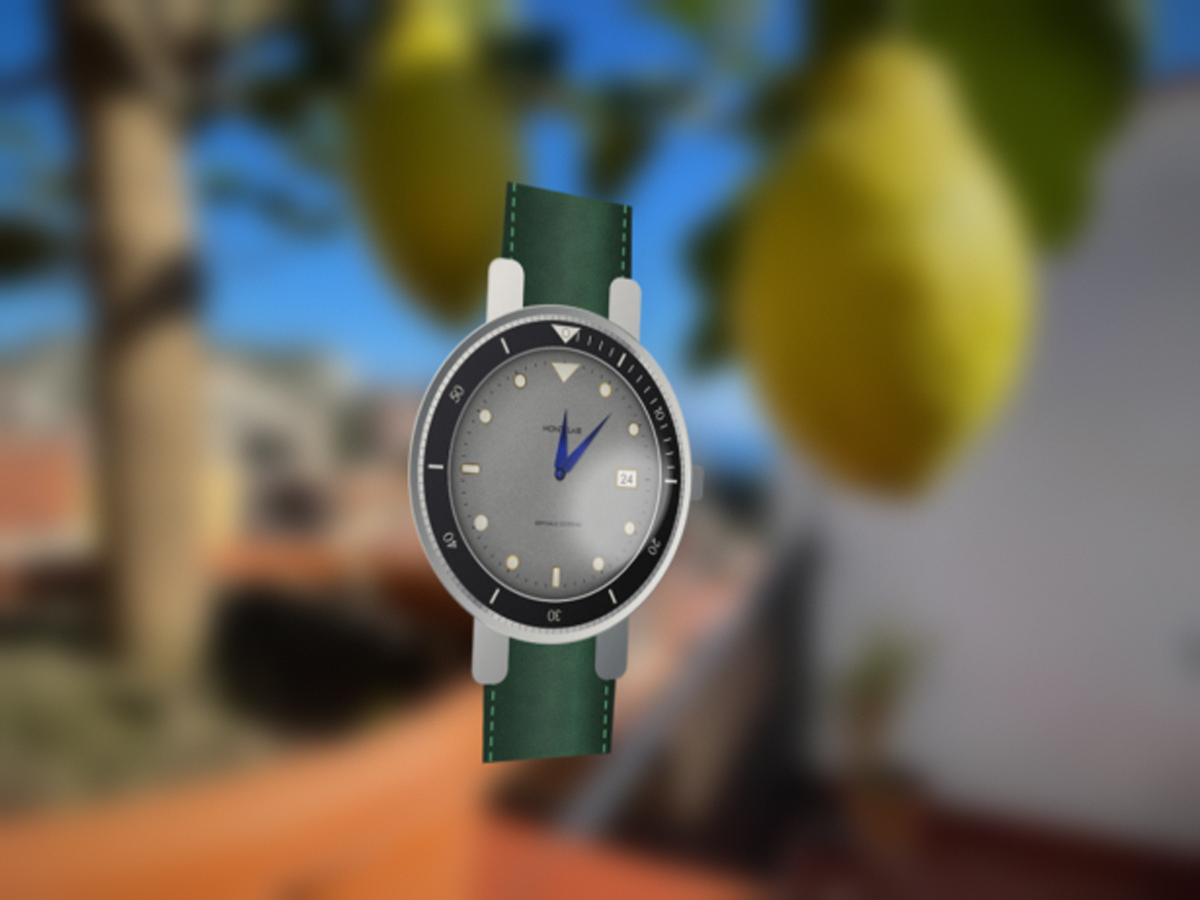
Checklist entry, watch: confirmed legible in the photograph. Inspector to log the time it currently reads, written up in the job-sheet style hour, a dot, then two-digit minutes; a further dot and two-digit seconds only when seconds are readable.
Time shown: 12.07
